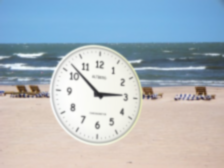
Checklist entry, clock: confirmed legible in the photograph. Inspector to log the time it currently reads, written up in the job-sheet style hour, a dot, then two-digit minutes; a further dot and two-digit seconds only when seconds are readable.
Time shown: 2.52
